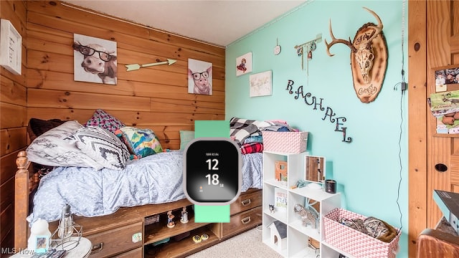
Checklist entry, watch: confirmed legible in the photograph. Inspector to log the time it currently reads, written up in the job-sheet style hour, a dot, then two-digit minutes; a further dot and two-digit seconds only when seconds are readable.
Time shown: 12.18
